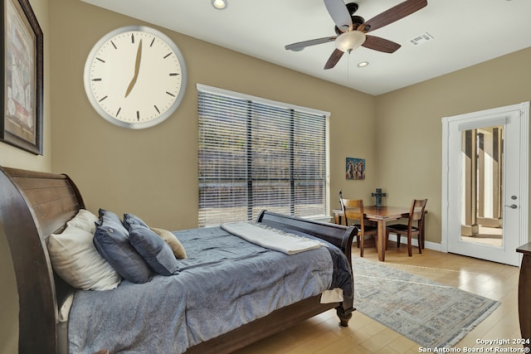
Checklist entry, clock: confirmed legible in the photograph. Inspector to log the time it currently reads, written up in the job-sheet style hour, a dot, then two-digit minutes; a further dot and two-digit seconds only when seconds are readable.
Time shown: 7.02
